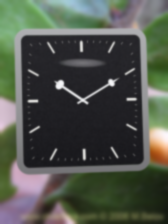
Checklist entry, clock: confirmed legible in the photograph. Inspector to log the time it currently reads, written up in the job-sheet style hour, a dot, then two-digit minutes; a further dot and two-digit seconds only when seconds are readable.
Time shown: 10.10
